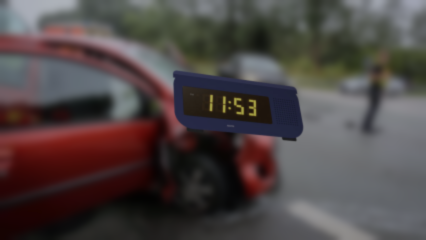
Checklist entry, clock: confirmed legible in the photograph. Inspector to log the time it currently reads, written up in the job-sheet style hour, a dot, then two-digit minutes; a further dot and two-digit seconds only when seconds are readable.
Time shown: 11.53
